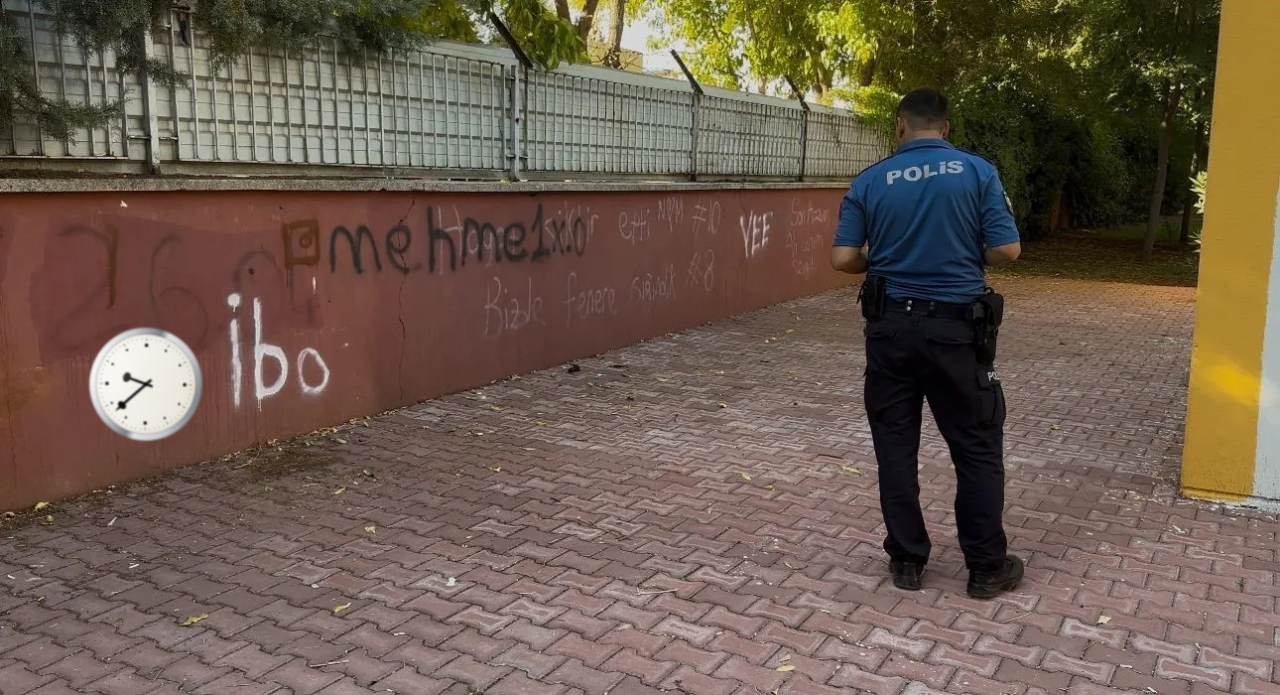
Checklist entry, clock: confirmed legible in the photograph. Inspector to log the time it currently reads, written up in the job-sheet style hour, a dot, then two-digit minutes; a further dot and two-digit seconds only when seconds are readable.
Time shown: 9.38
